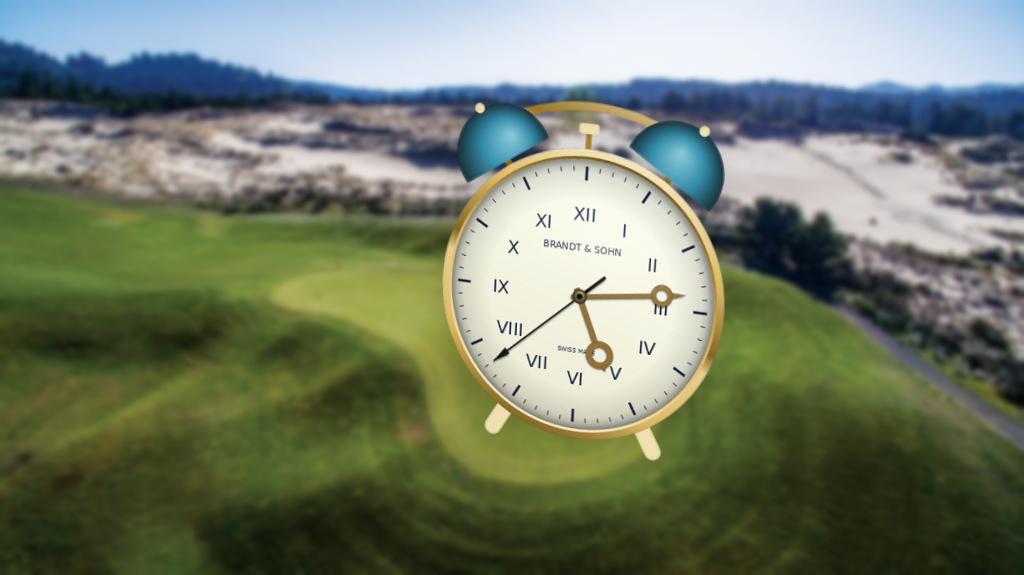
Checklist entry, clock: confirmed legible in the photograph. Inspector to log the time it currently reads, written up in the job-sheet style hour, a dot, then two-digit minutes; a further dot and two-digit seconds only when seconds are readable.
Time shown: 5.13.38
